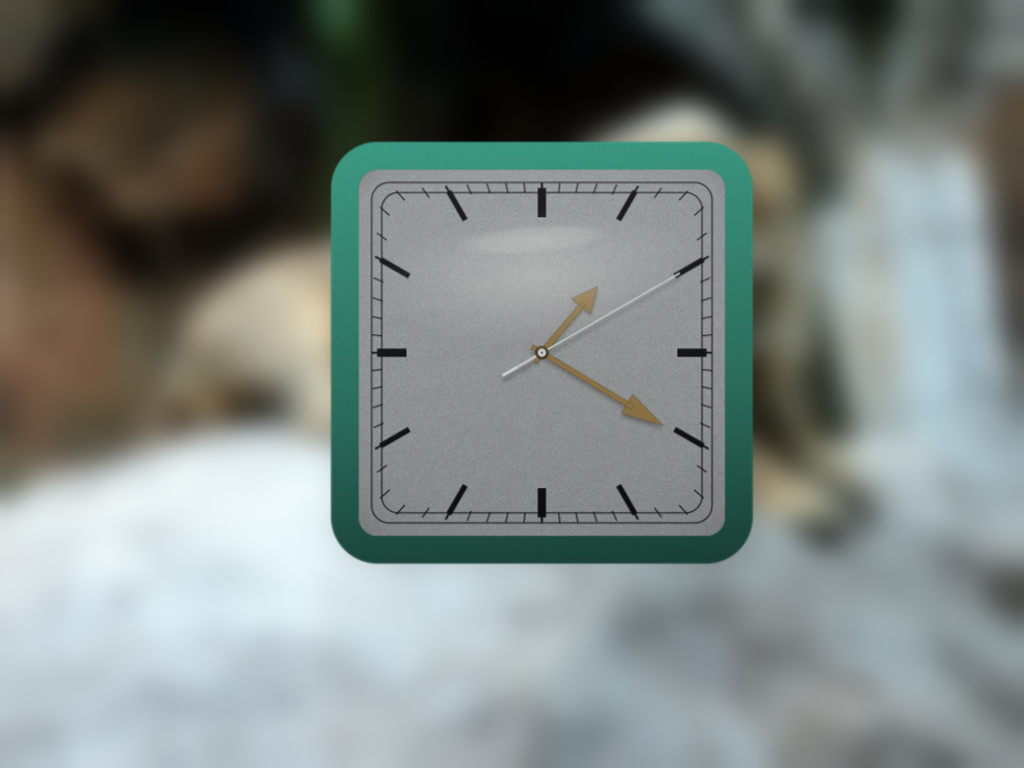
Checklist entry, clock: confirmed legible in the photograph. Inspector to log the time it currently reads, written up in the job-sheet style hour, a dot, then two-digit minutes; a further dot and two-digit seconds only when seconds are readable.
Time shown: 1.20.10
